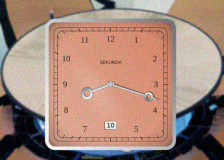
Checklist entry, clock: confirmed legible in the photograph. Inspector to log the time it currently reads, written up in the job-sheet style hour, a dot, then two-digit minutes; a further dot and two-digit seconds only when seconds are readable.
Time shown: 8.18
